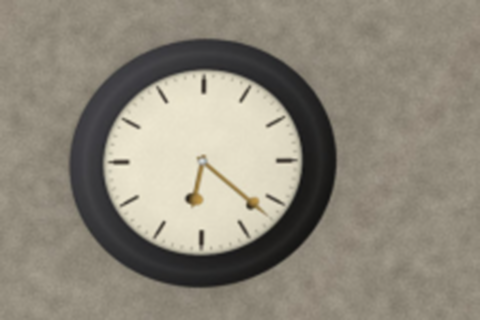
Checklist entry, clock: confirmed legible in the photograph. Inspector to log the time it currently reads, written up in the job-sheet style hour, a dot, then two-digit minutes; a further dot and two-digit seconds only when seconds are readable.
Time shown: 6.22
